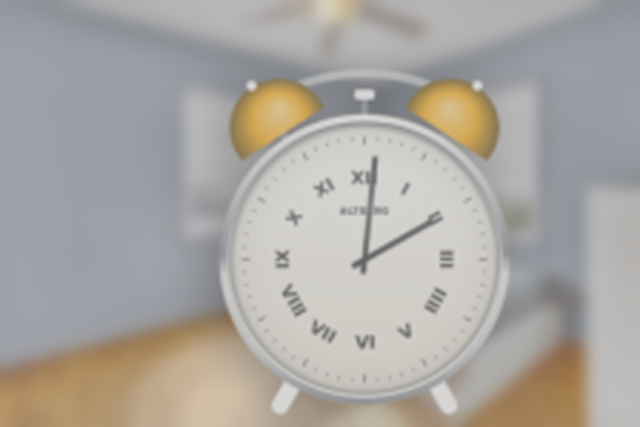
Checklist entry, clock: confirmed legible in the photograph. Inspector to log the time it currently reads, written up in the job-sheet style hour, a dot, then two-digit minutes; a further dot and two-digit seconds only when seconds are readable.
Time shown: 2.01
